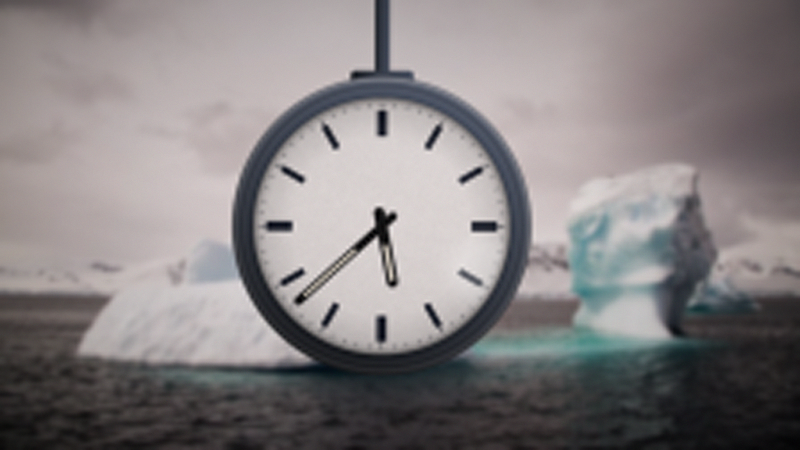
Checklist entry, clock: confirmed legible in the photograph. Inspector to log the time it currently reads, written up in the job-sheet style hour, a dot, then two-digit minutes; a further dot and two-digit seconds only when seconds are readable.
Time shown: 5.38
